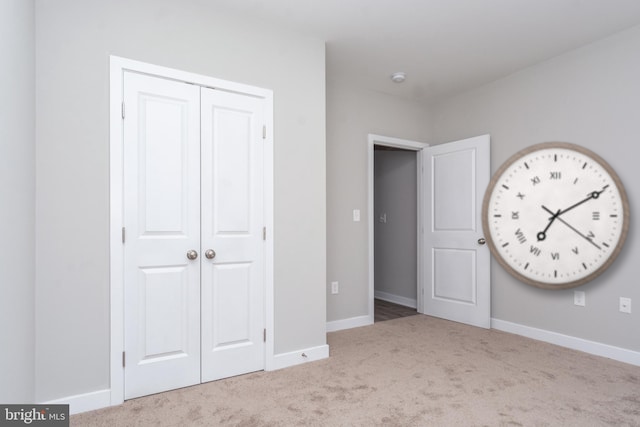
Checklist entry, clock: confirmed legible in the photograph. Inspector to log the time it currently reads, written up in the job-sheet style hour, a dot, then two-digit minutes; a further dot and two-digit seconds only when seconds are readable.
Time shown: 7.10.21
